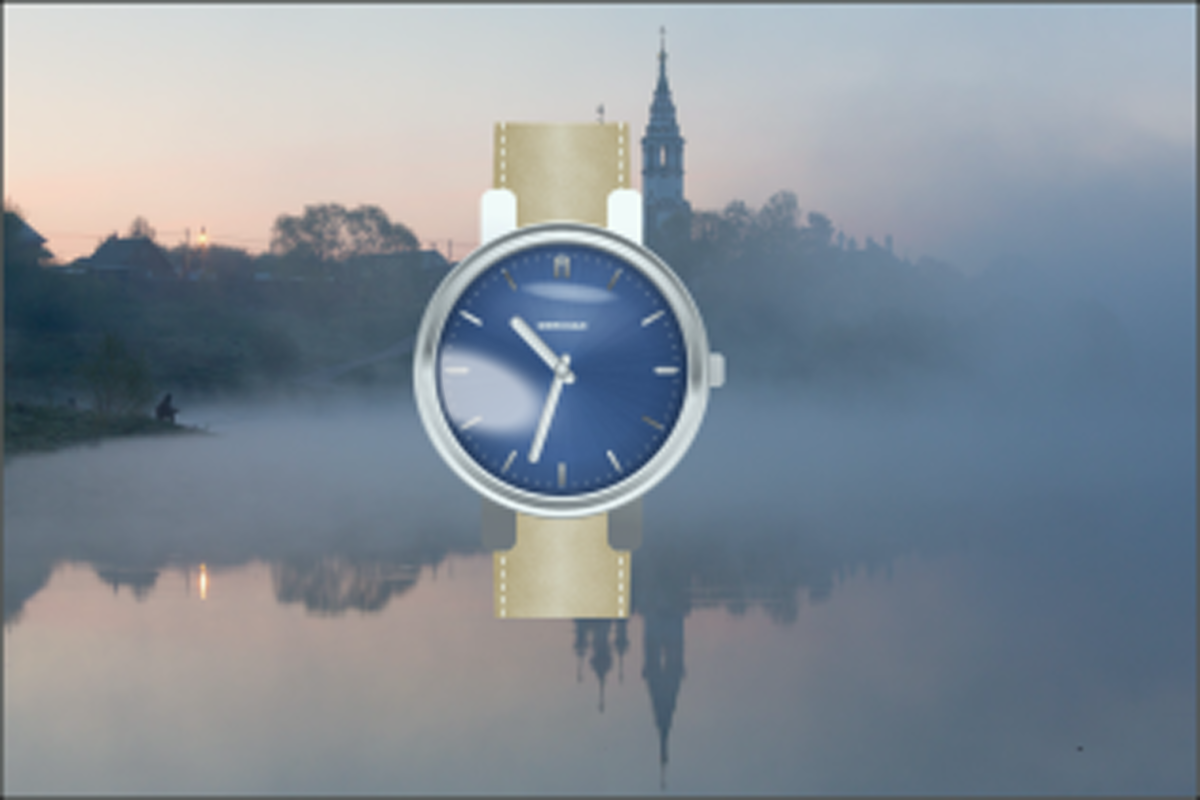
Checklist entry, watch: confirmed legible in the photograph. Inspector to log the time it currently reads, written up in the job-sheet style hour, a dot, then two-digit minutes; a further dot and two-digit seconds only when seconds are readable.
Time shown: 10.33
